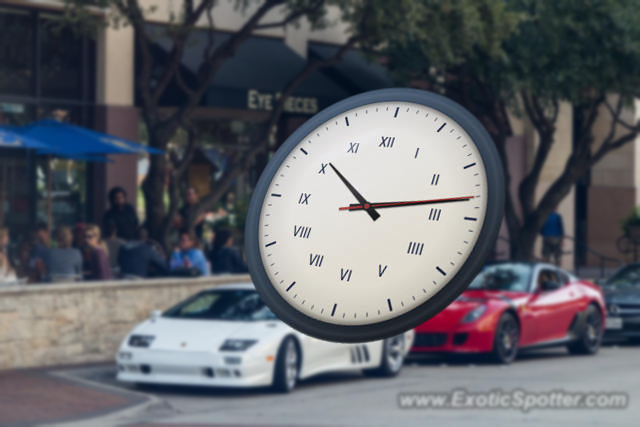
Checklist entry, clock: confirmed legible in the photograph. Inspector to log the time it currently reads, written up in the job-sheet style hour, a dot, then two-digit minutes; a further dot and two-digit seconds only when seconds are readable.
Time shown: 10.13.13
